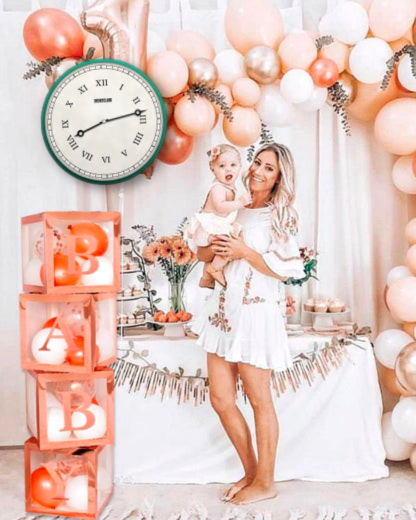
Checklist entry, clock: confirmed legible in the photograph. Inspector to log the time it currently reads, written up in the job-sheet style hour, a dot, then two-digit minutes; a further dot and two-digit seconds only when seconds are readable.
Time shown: 8.13
